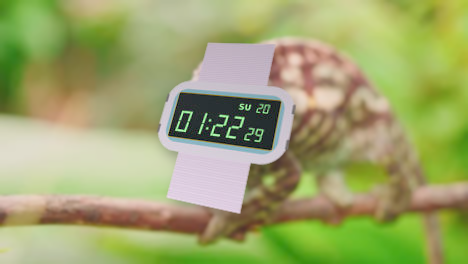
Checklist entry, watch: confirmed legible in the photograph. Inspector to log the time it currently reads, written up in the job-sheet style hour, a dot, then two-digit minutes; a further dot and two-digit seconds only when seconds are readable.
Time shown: 1.22.29
